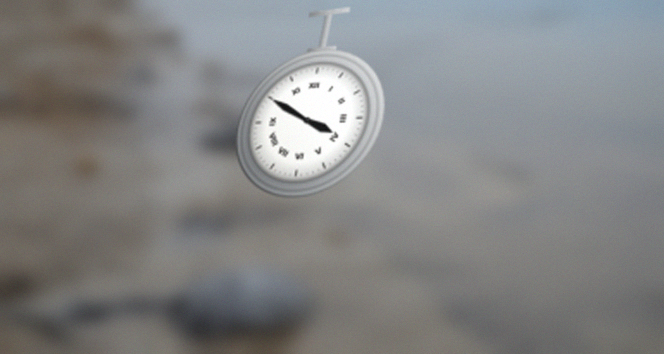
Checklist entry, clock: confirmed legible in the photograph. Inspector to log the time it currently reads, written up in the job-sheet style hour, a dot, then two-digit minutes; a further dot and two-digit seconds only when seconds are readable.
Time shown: 3.50
